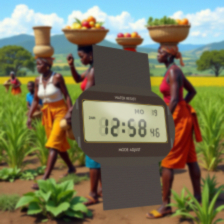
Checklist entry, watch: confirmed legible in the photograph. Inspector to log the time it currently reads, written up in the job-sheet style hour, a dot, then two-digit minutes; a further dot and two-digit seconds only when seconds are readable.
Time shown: 12.58.46
